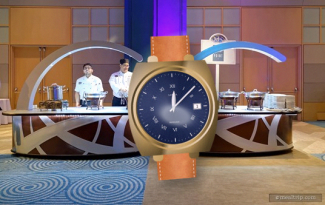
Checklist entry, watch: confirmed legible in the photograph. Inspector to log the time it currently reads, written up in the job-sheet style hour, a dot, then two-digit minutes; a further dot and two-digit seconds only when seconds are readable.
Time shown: 12.08
